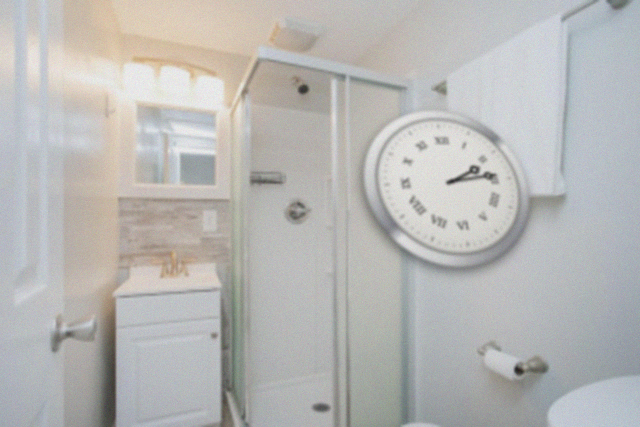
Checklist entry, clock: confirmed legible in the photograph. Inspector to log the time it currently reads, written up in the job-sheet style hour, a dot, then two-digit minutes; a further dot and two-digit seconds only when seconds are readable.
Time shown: 2.14
